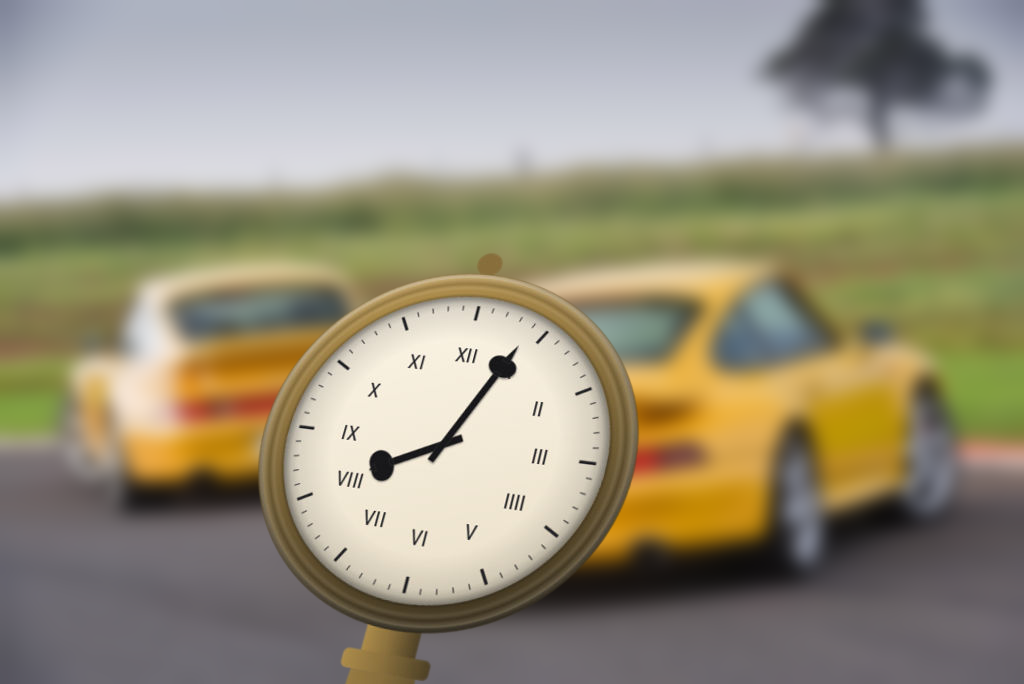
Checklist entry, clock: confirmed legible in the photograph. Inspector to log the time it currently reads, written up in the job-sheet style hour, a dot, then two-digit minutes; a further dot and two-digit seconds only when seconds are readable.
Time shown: 8.04
